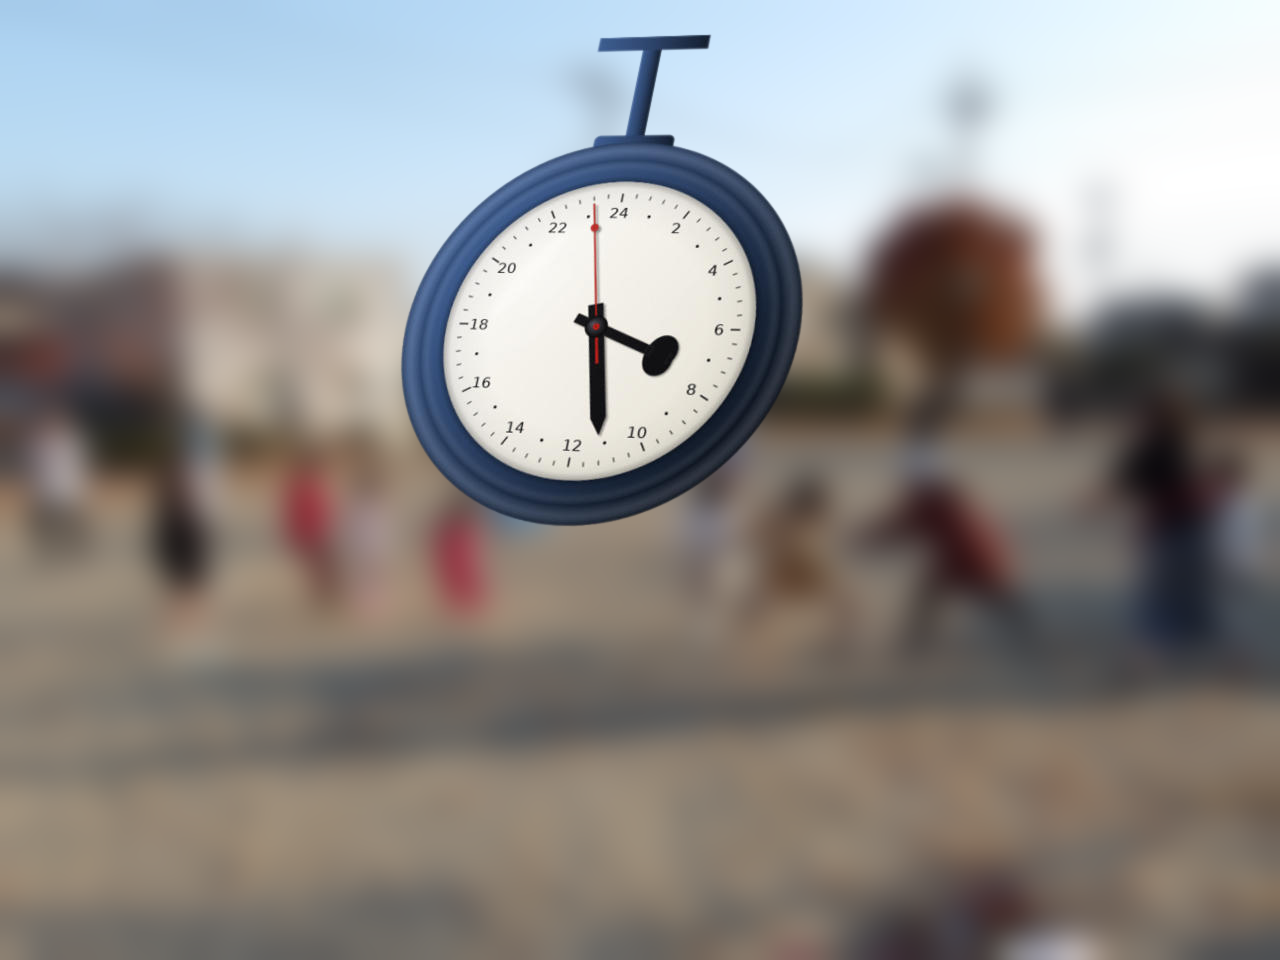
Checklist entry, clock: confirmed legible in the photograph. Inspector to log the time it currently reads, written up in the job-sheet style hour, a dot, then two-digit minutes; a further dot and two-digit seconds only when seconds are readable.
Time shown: 7.27.58
